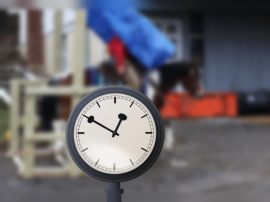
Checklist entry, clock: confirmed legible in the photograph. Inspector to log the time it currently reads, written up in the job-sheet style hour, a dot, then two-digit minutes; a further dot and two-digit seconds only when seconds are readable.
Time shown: 12.50
